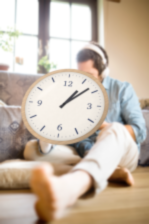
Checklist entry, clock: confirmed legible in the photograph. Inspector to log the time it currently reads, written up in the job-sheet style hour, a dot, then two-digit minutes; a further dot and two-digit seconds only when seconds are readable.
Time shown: 1.08
